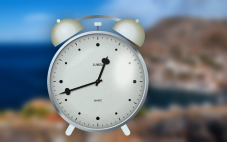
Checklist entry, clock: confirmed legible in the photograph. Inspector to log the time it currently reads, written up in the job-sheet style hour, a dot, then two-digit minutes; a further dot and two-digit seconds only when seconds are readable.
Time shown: 12.42
